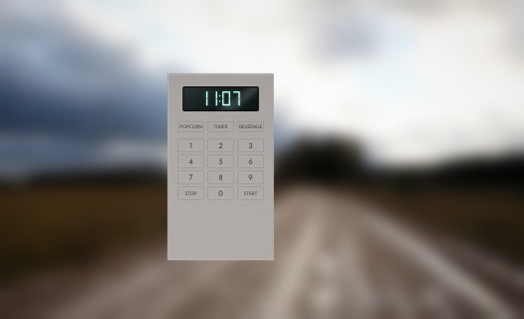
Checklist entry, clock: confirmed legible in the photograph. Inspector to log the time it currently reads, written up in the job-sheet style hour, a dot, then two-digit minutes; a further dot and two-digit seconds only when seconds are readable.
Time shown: 11.07
